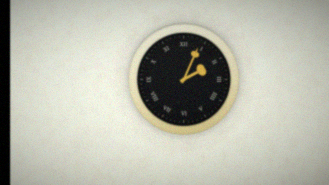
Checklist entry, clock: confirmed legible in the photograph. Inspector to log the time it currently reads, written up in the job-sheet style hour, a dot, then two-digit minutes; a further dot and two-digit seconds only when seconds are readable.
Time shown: 2.04
